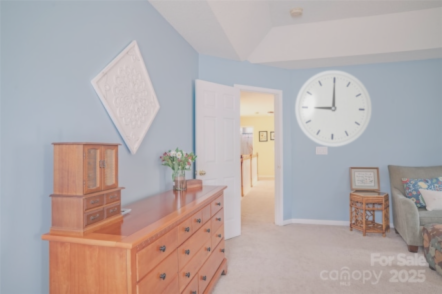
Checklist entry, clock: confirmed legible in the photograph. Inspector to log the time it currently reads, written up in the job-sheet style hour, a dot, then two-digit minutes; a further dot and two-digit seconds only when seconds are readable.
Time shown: 9.00
